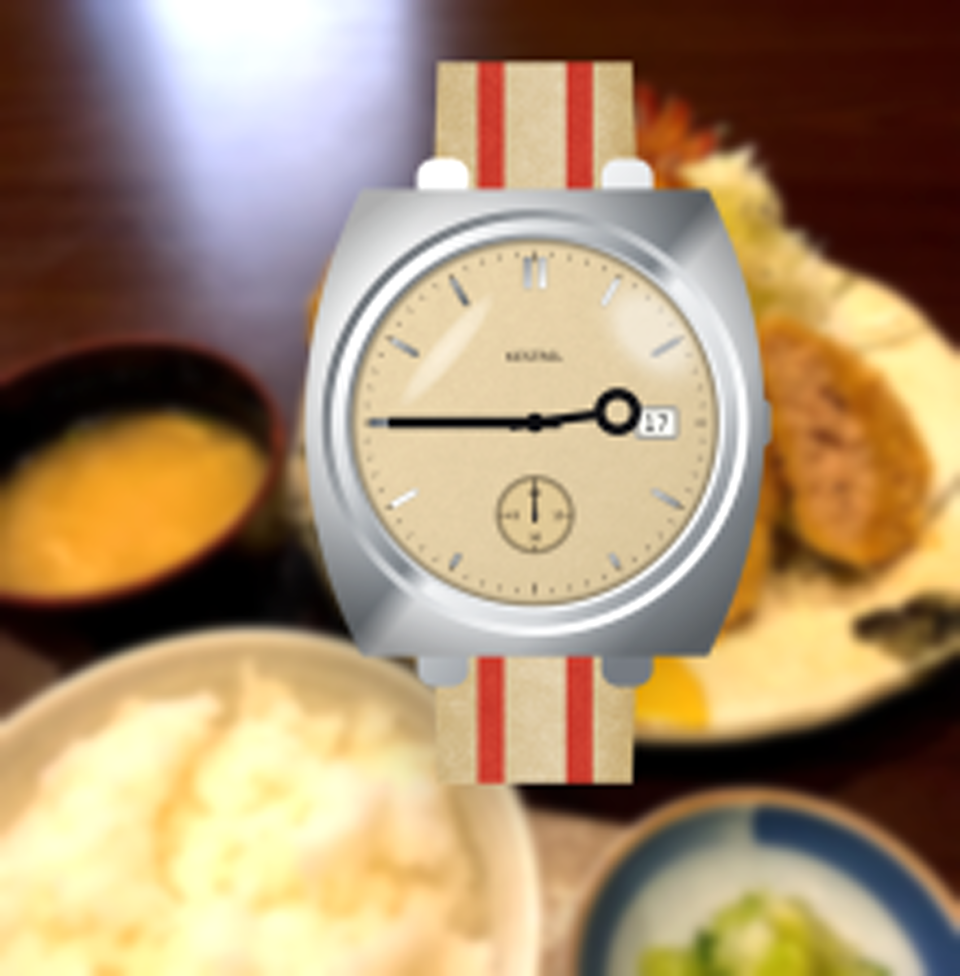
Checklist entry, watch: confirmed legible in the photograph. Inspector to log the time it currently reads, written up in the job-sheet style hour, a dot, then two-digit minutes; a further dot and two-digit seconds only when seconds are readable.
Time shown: 2.45
